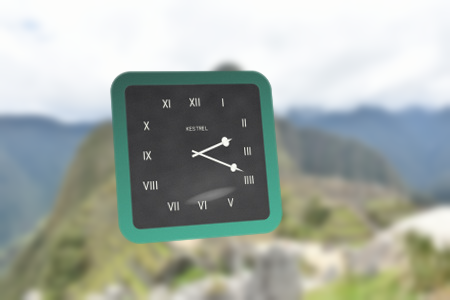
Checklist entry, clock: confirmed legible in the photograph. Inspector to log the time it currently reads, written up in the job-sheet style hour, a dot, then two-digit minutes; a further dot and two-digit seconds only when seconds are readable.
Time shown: 2.19
